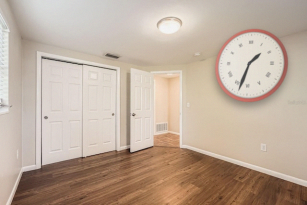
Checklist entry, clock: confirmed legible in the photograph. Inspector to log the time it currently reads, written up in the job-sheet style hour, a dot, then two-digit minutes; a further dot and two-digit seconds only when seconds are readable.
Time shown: 1.33
